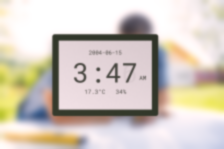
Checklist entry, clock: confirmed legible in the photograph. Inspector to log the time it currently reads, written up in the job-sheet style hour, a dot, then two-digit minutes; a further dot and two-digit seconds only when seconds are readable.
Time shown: 3.47
